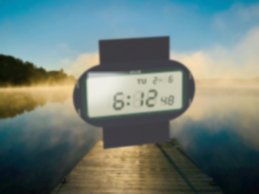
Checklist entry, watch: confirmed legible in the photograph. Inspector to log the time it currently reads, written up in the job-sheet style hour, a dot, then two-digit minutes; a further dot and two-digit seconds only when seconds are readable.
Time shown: 6.12
